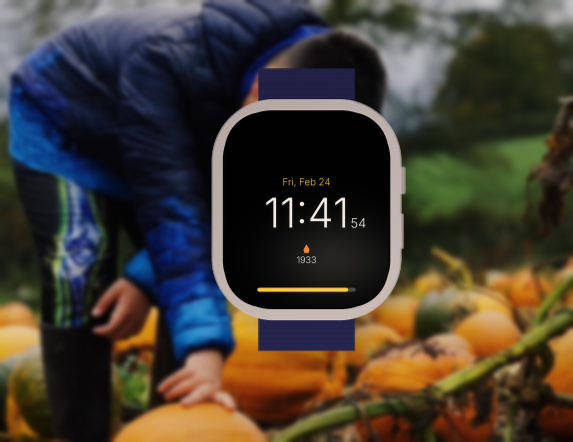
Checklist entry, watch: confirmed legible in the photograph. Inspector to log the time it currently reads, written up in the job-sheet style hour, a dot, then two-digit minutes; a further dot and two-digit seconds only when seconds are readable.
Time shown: 11.41.54
